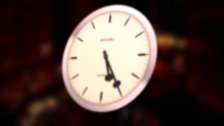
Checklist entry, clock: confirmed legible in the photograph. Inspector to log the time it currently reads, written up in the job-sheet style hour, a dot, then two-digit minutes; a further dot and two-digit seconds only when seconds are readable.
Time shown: 5.25
